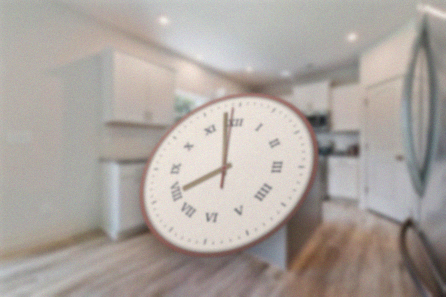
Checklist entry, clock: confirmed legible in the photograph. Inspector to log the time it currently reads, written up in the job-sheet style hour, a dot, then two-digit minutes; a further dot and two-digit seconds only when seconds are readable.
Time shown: 7.57.59
